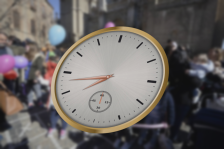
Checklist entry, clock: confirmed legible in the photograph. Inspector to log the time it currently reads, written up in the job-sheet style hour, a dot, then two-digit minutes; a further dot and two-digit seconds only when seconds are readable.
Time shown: 7.43
